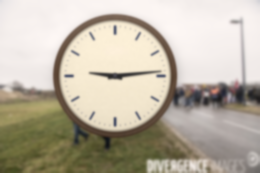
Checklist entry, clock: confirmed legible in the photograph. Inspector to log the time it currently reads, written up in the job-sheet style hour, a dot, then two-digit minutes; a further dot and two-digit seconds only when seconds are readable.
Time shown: 9.14
